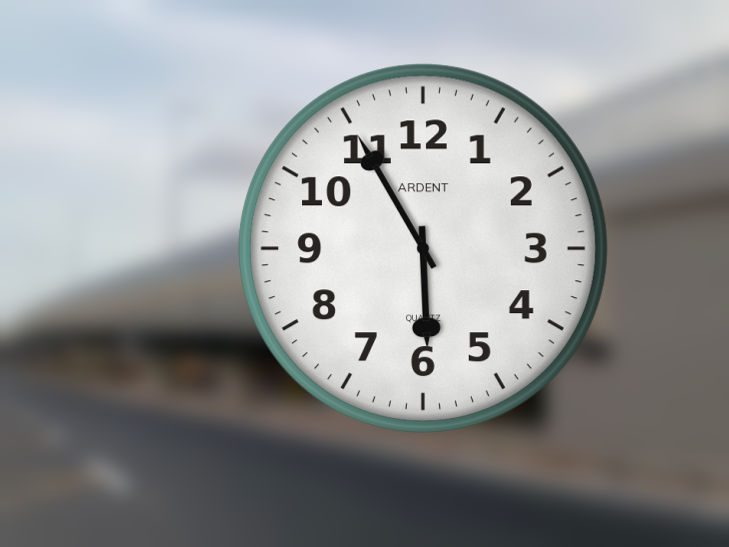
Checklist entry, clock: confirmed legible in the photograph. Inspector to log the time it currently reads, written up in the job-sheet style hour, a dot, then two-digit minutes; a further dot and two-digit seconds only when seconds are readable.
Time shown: 5.55
